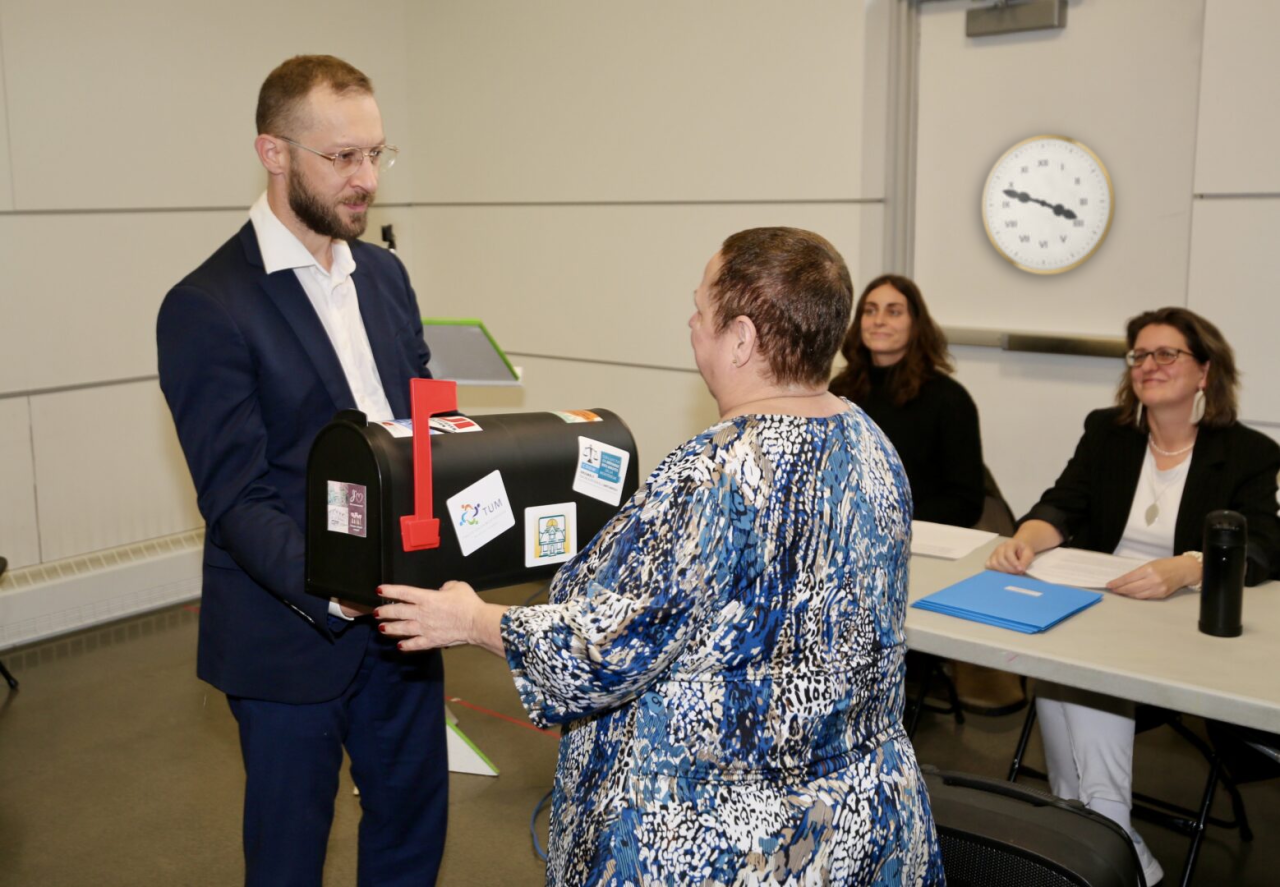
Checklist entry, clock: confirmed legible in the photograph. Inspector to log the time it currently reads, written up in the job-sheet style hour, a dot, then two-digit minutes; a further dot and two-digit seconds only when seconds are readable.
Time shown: 3.48
